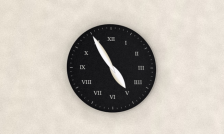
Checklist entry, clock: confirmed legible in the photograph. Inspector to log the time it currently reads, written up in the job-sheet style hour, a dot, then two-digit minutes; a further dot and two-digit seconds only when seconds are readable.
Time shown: 4.55
